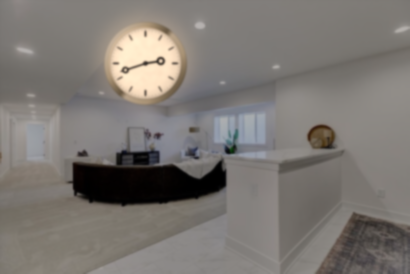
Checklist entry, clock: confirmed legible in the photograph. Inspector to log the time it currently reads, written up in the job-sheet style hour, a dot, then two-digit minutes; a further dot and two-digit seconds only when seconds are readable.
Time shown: 2.42
